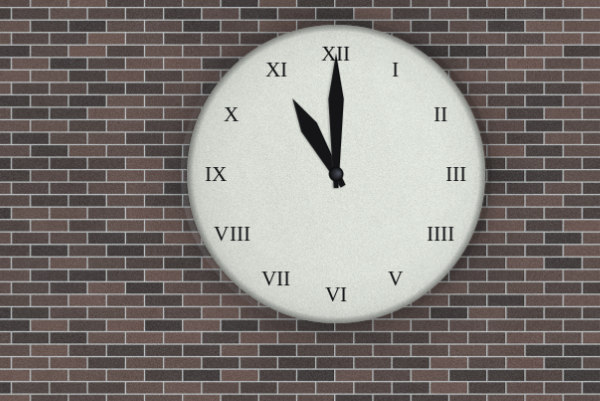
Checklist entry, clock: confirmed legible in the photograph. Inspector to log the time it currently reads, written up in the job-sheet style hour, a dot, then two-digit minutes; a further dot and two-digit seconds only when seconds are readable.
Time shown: 11.00
